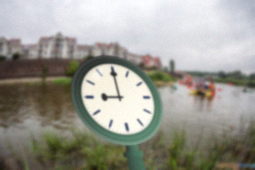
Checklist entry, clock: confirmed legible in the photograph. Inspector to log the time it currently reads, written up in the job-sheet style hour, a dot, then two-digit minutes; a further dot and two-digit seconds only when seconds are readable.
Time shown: 9.00
